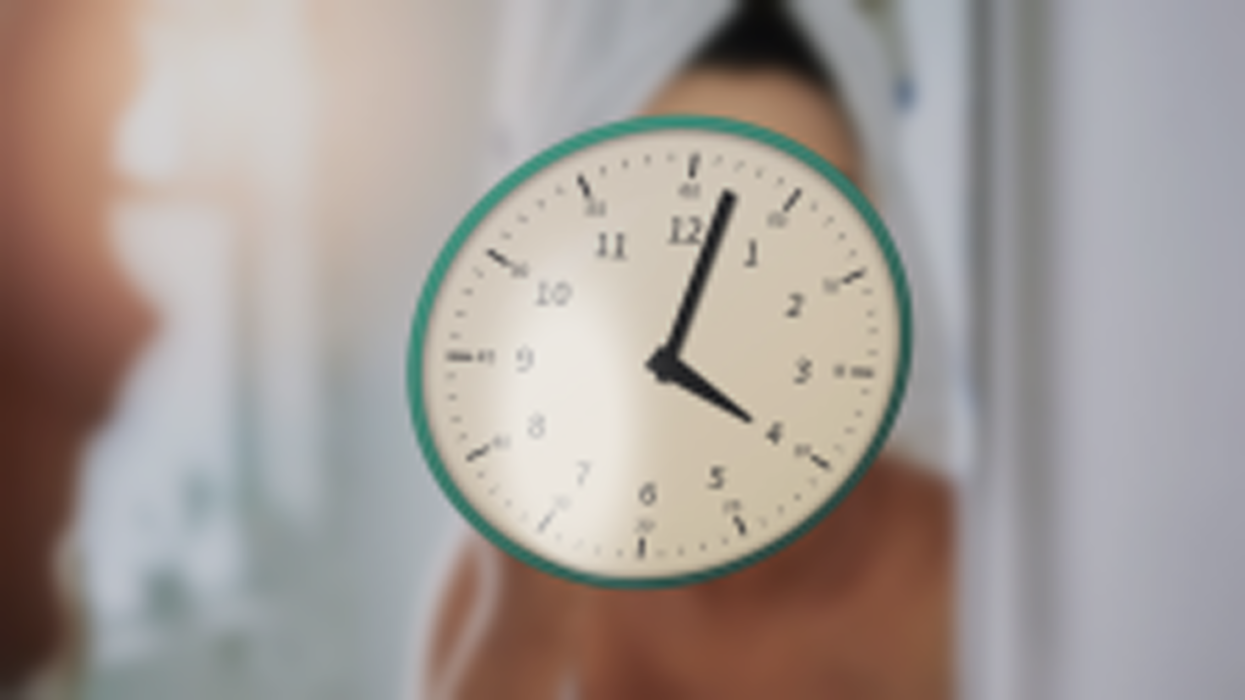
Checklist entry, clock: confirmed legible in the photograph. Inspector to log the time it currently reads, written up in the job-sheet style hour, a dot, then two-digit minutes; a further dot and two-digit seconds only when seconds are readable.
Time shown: 4.02
